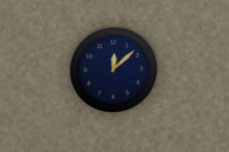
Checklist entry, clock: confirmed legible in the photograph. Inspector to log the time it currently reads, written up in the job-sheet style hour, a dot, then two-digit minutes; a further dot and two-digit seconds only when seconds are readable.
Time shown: 12.08
